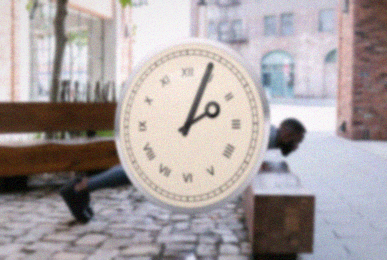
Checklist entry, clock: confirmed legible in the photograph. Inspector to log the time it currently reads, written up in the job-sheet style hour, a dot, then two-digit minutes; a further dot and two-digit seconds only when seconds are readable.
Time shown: 2.04
